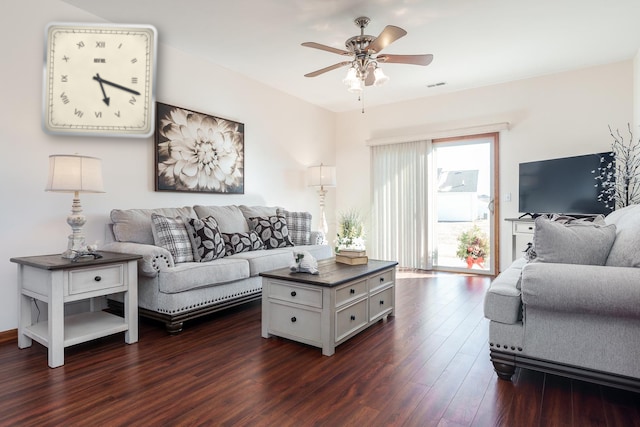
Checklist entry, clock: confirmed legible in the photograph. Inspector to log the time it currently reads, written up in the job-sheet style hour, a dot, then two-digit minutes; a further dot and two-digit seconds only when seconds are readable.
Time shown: 5.18
